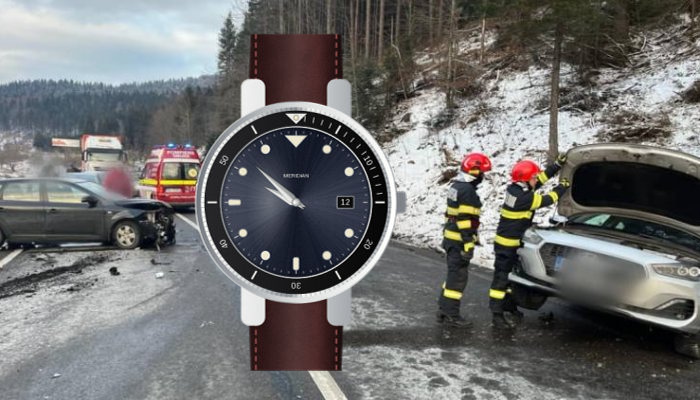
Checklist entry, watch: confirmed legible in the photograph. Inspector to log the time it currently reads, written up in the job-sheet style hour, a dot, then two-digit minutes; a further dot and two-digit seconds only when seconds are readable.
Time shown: 9.52
